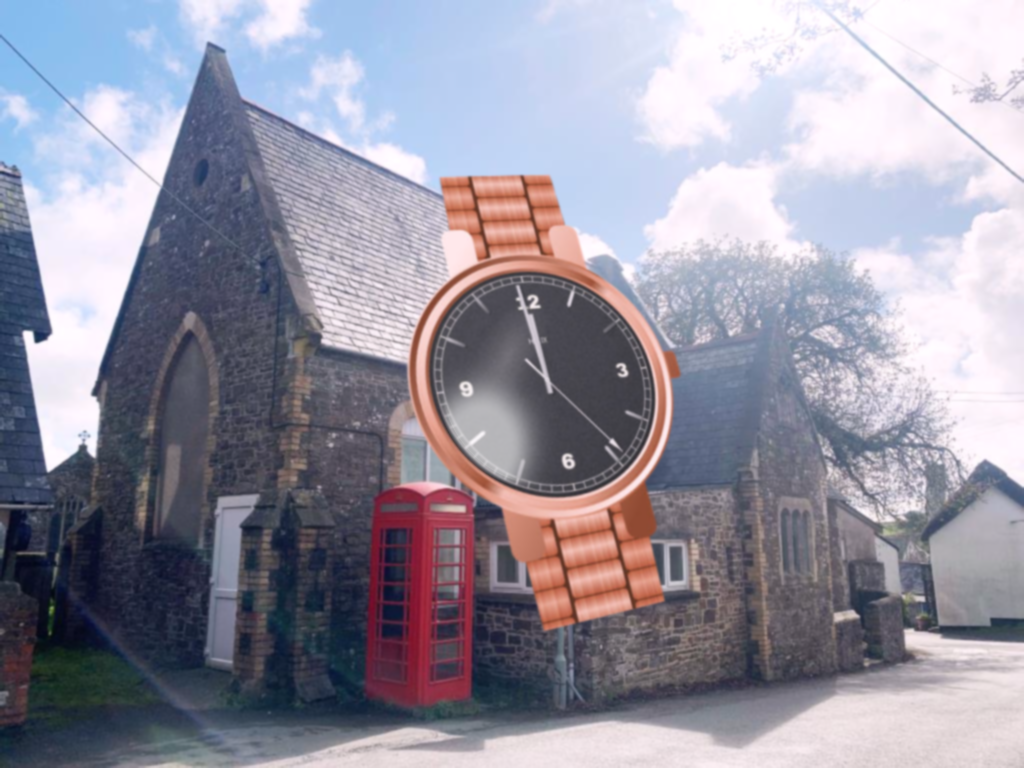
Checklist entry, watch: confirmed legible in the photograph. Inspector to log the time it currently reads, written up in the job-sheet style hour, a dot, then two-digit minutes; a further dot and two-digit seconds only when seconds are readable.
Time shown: 11.59.24
